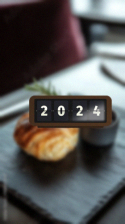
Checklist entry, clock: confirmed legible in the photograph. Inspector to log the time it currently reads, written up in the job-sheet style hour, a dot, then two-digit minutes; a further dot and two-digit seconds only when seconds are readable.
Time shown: 20.24
